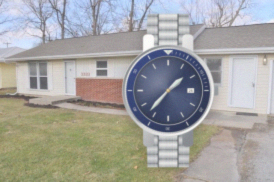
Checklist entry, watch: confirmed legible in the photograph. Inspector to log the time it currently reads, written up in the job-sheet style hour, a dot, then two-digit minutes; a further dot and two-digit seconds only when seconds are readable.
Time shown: 1.37
